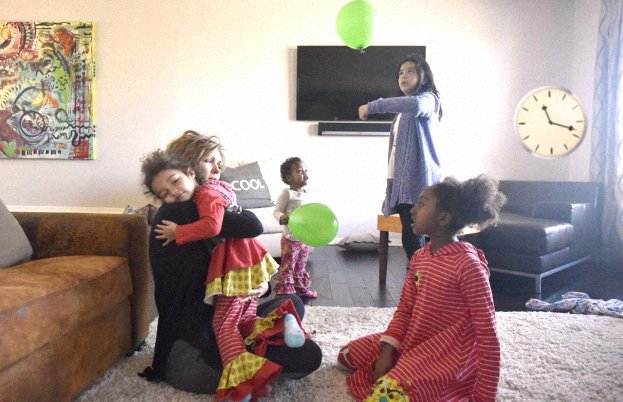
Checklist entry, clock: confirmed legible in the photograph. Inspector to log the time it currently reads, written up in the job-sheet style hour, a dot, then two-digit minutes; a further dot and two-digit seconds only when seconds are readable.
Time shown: 11.18
